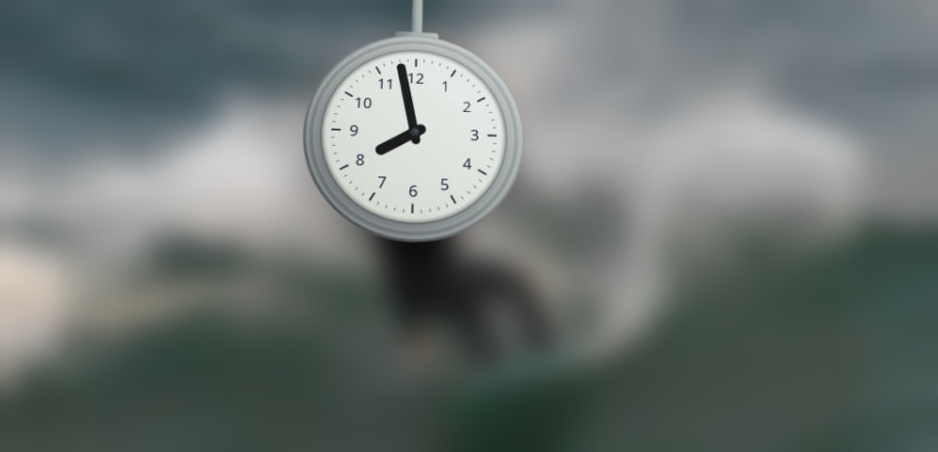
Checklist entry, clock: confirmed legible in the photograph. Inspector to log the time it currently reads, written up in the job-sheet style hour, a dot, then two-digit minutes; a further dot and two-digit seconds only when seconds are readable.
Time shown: 7.58
